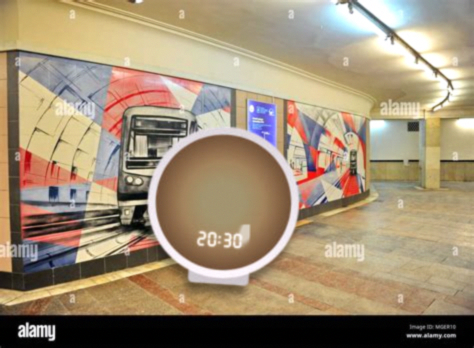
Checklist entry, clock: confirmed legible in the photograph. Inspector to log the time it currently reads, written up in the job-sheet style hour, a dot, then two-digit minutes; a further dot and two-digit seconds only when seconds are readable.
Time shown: 20.30
